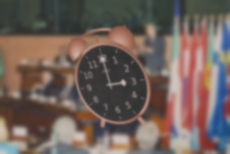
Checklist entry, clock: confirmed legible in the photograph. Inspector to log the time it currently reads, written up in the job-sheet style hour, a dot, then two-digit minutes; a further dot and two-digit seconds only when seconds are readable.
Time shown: 3.00
